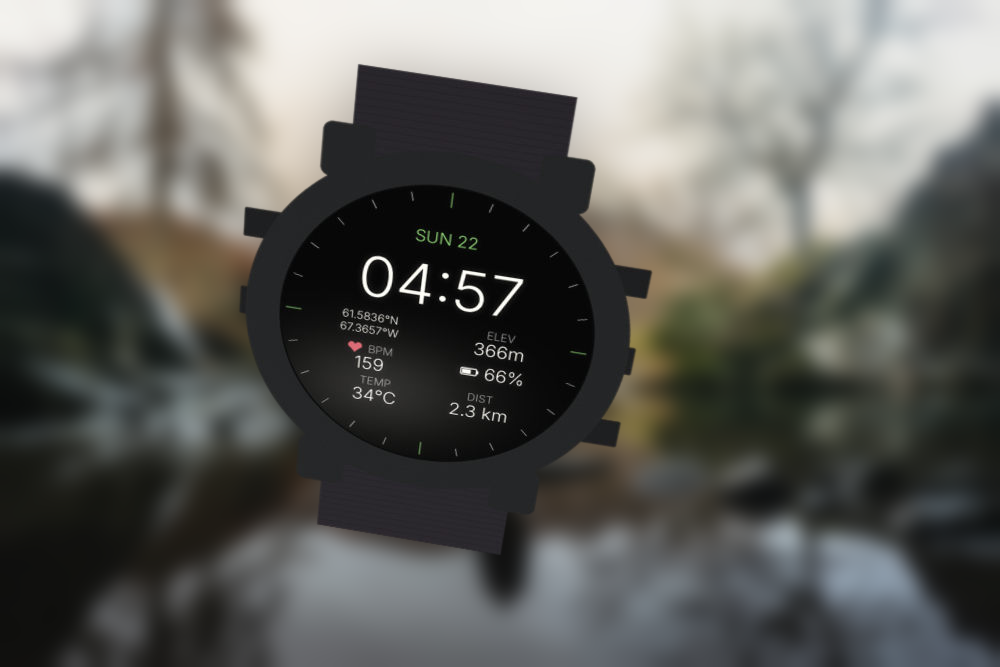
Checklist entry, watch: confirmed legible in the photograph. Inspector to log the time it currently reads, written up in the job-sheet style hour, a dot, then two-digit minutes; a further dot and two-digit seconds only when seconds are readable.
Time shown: 4.57
